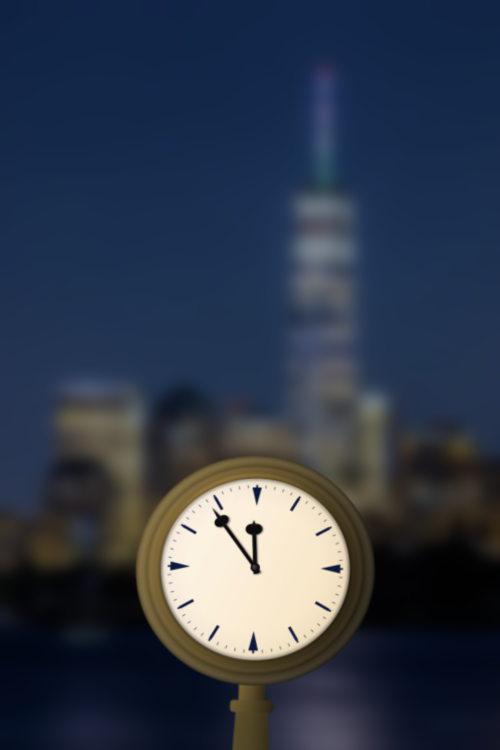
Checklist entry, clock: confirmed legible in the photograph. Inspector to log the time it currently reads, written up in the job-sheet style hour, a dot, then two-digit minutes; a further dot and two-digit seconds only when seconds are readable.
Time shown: 11.54
